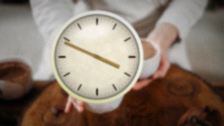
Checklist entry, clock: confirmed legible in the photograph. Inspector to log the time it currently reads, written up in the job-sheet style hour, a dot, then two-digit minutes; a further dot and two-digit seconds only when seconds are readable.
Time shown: 3.49
